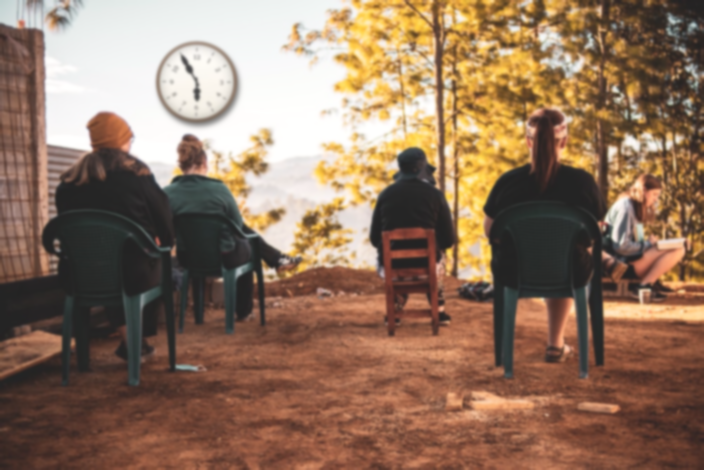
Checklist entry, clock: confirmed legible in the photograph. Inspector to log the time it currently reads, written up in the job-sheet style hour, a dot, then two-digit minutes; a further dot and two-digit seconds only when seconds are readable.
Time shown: 5.55
